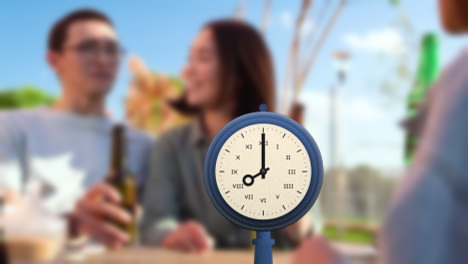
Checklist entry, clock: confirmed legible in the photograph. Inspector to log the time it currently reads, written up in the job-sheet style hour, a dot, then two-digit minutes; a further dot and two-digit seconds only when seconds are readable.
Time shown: 8.00
